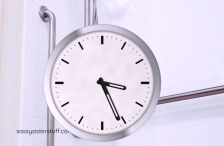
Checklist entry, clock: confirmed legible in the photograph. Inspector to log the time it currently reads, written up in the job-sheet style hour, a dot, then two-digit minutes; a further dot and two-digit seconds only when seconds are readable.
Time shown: 3.26
